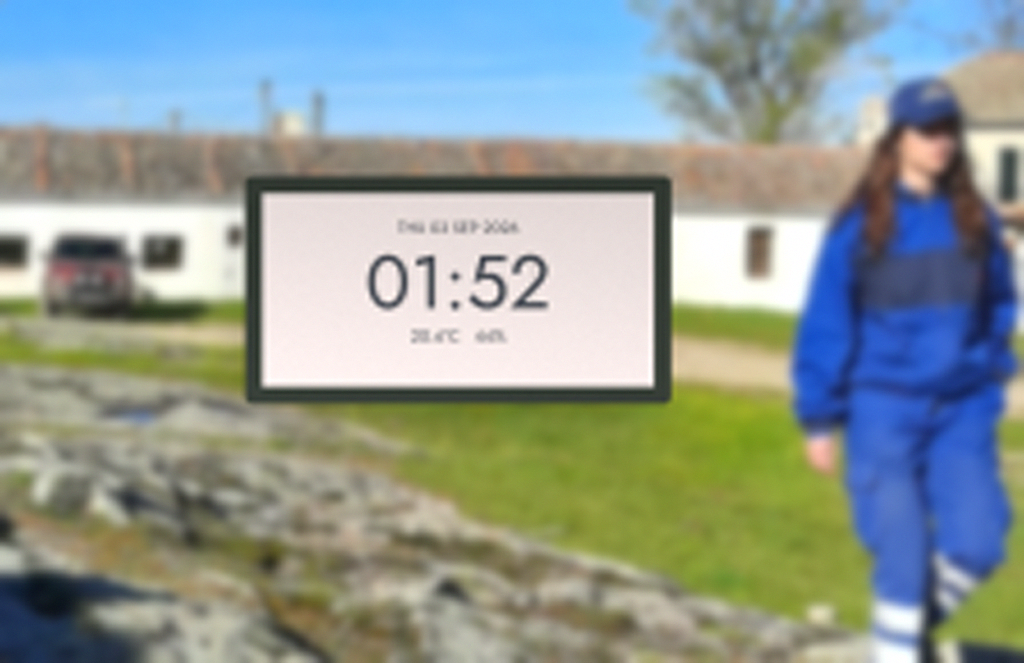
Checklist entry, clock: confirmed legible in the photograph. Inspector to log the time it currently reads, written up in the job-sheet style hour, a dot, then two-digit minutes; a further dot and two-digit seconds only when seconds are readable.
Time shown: 1.52
